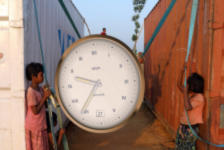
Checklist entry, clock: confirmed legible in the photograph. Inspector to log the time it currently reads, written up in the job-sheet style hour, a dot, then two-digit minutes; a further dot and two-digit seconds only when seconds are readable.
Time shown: 9.36
